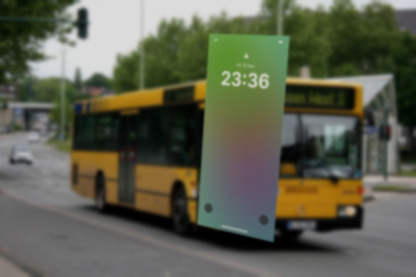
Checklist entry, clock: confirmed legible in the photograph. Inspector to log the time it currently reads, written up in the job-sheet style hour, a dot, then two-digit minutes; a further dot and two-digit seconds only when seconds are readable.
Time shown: 23.36
